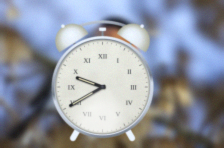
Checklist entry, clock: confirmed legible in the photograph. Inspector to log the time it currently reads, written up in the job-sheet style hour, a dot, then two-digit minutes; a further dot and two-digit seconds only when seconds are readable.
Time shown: 9.40
